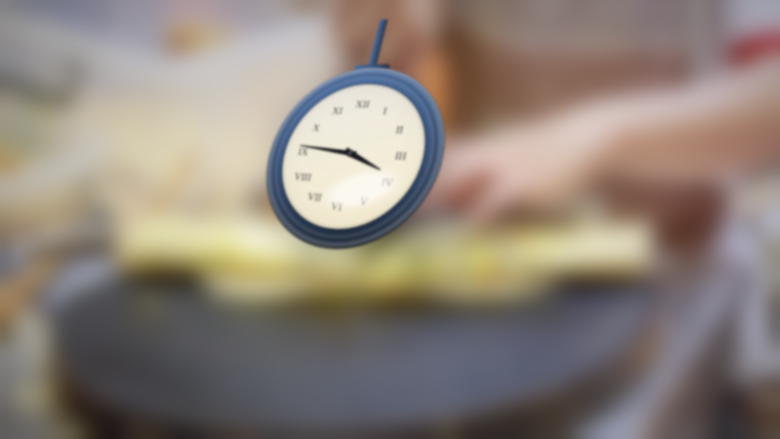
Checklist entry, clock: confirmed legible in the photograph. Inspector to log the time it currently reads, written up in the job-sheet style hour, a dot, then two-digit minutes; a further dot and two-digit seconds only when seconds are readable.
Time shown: 3.46
